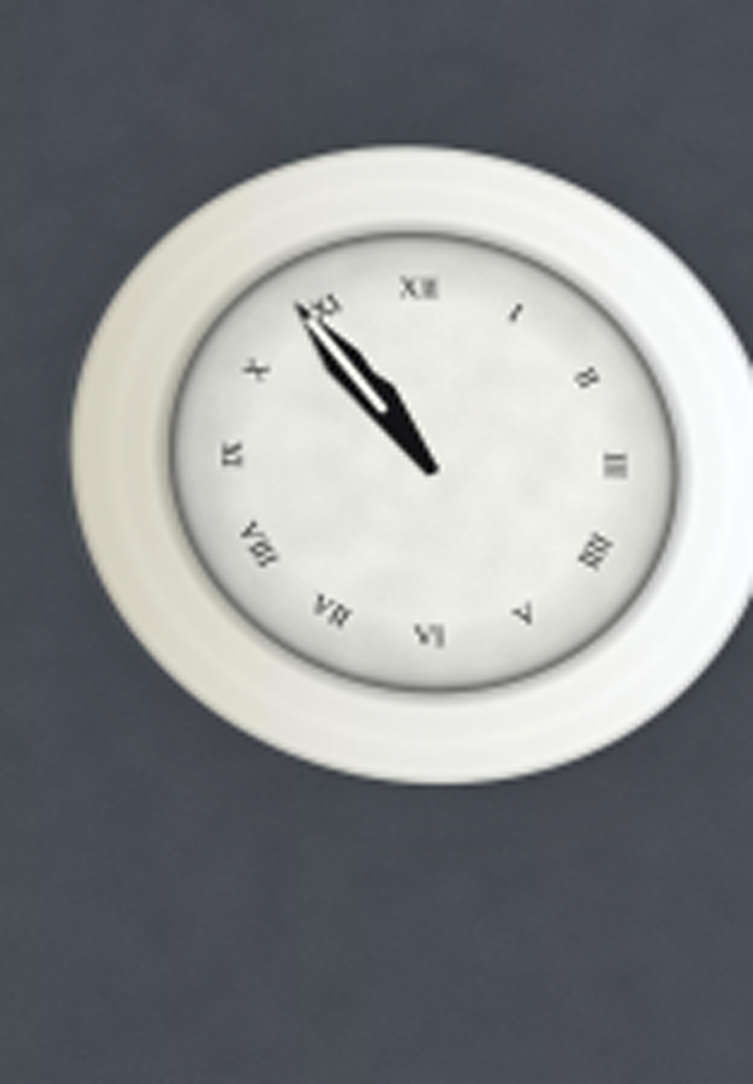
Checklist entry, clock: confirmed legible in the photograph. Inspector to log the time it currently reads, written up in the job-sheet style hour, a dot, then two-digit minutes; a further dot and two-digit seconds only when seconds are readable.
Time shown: 10.54
